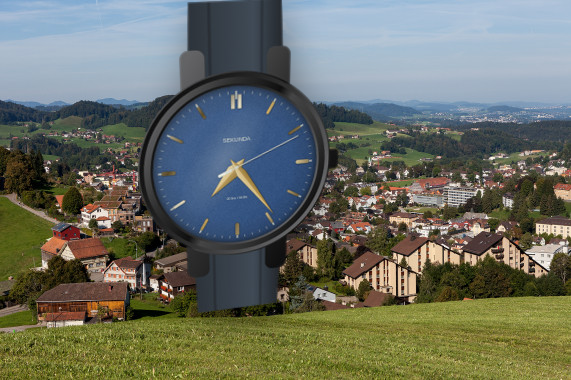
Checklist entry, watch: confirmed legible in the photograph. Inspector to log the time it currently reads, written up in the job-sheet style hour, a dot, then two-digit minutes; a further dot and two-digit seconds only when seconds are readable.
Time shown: 7.24.11
